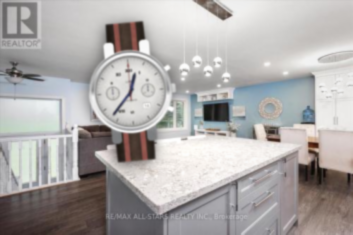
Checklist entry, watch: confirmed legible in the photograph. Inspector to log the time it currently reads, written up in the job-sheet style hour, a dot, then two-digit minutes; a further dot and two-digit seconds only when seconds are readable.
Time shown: 12.37
